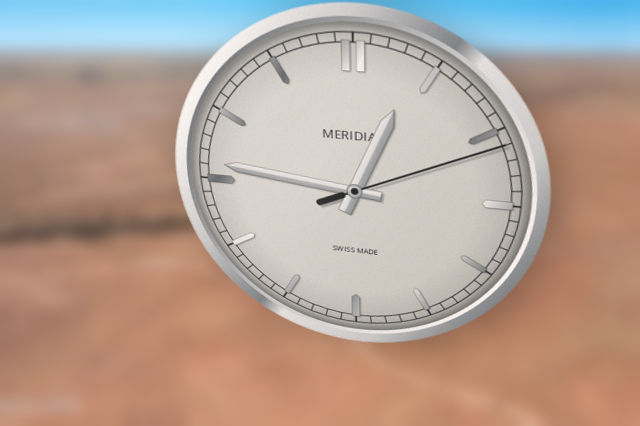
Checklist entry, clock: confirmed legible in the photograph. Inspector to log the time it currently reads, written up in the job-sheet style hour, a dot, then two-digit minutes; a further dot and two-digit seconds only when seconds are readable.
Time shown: 12.46.11
